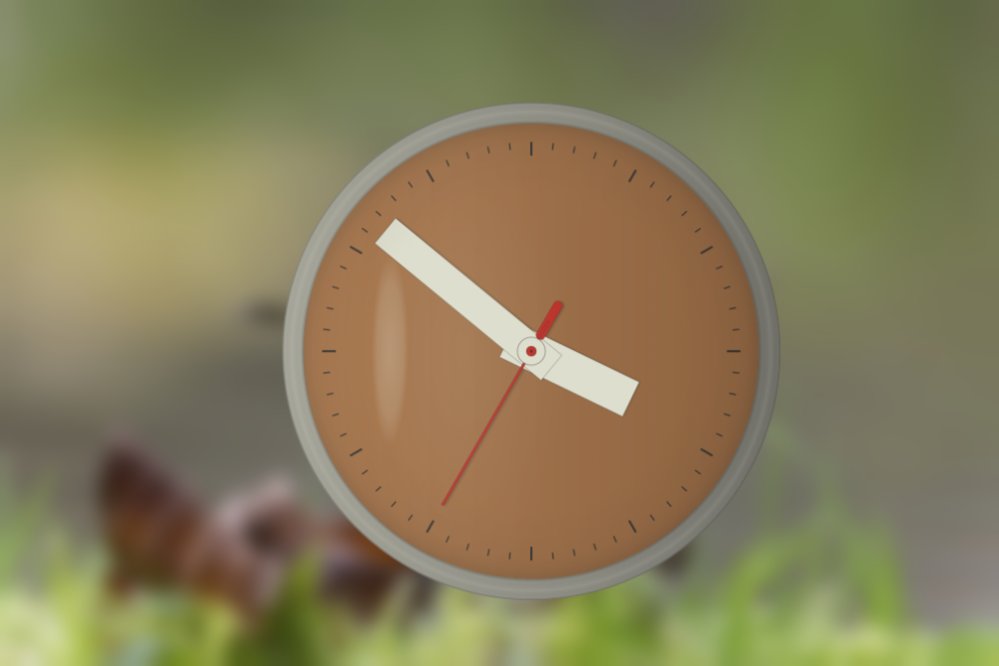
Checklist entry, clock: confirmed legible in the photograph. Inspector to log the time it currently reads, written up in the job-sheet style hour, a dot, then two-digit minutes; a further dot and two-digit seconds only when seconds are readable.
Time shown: 3.51.35
